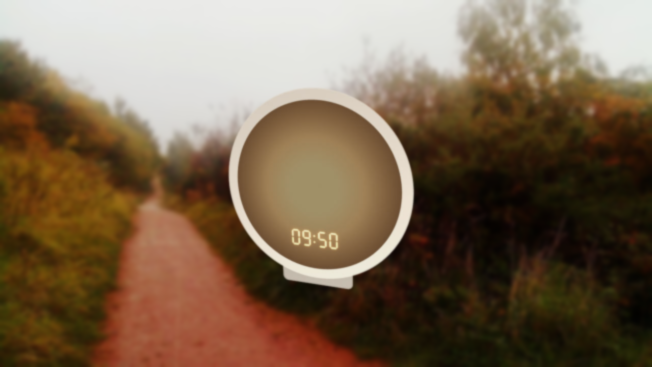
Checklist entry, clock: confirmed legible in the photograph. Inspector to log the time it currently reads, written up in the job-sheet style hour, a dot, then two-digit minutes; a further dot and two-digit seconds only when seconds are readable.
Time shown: 9.50
